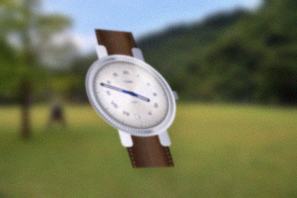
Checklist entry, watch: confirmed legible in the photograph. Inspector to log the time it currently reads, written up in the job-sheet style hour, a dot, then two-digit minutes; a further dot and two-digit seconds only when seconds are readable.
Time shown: 3.48
